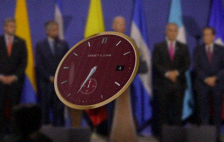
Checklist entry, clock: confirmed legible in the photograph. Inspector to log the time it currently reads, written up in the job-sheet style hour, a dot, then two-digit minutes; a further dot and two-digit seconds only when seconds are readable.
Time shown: 6.33
